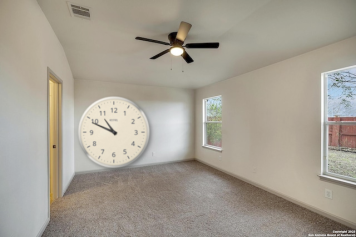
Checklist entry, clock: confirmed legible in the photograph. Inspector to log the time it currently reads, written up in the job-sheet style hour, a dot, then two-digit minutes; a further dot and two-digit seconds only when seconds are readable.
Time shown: 10.49
